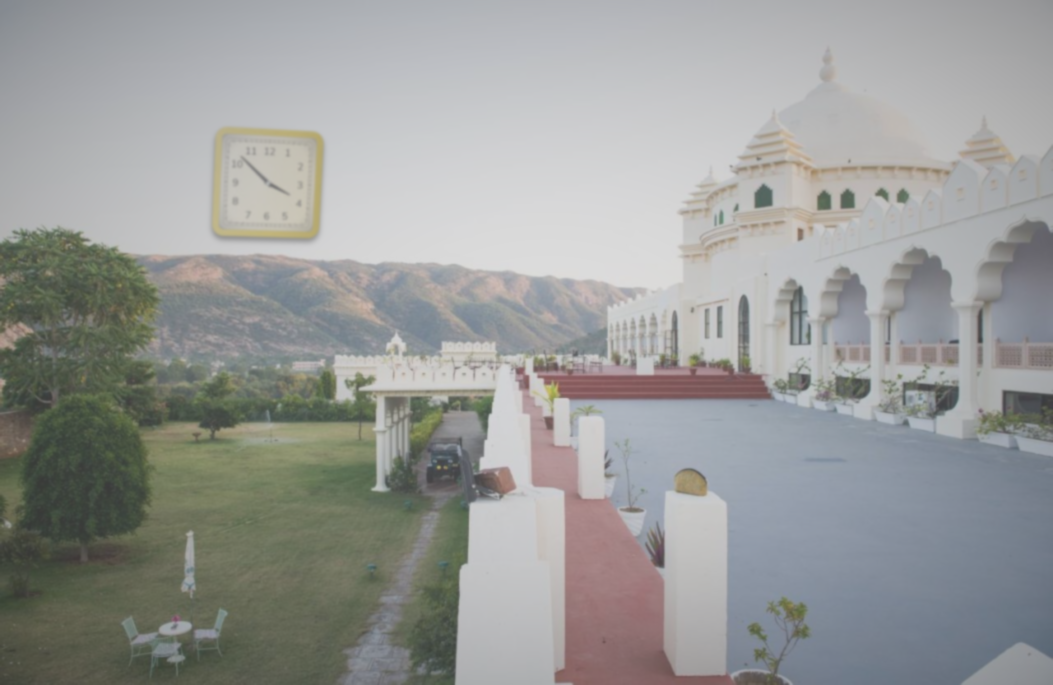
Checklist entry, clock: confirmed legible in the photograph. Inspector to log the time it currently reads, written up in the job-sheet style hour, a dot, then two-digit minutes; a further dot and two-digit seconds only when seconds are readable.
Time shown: 3.52
